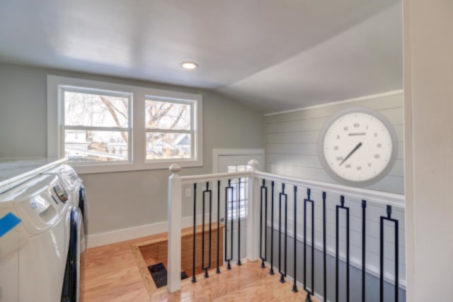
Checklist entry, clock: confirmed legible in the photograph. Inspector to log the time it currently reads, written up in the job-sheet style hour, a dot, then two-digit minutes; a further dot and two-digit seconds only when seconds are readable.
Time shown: 7.38
